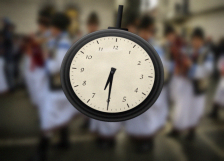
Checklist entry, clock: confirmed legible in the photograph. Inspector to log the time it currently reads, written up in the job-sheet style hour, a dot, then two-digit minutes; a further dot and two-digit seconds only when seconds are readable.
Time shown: 6.30
